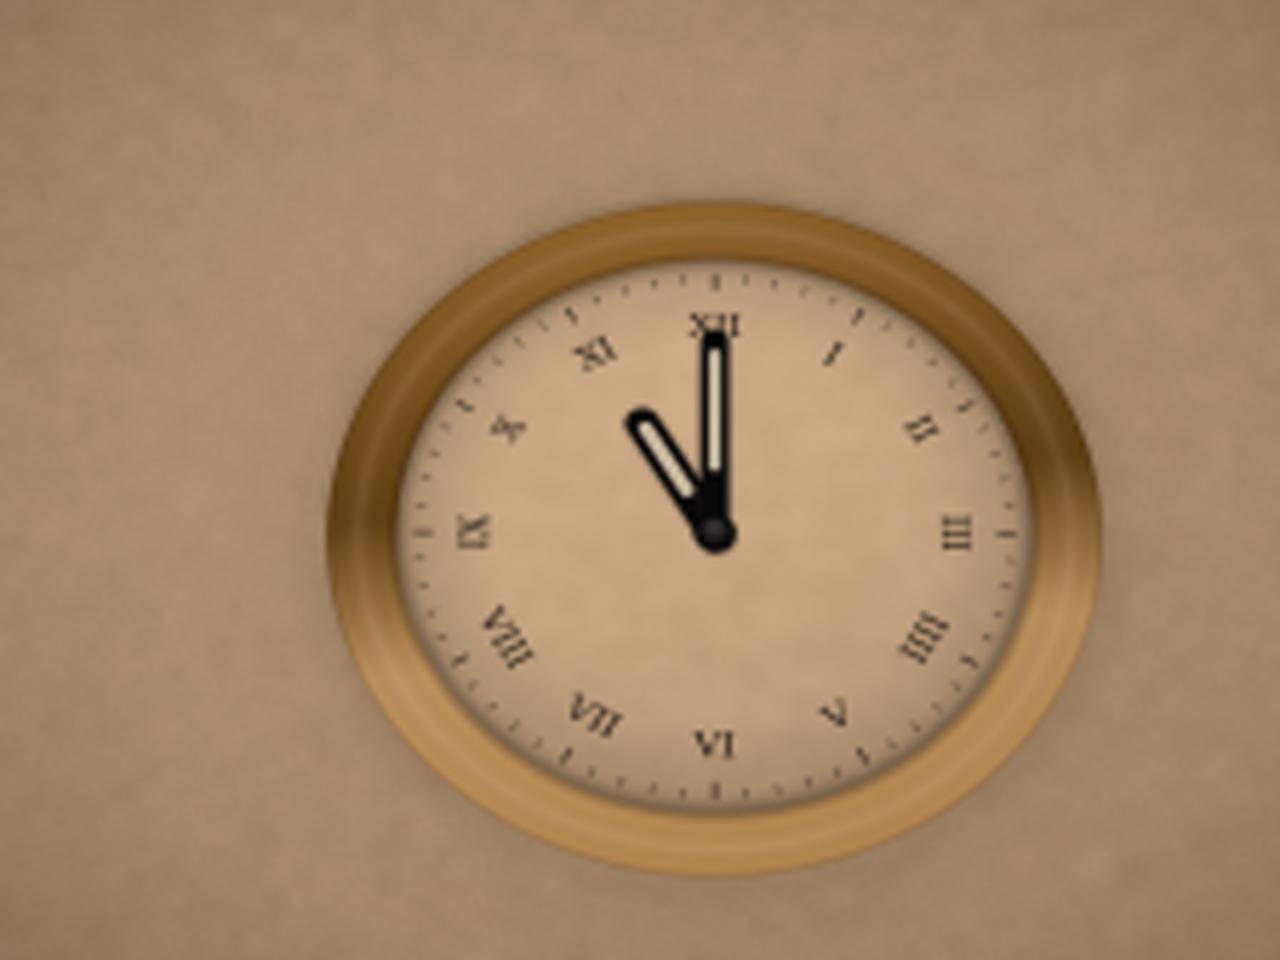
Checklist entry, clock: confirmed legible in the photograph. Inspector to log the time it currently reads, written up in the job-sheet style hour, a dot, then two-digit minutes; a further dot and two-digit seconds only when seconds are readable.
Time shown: 11.00
